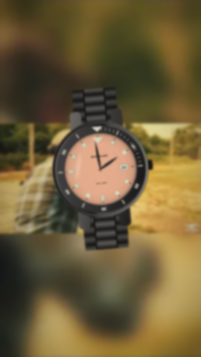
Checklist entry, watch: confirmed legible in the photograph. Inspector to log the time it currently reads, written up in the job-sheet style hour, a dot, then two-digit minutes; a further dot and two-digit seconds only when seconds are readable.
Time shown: 1.59
